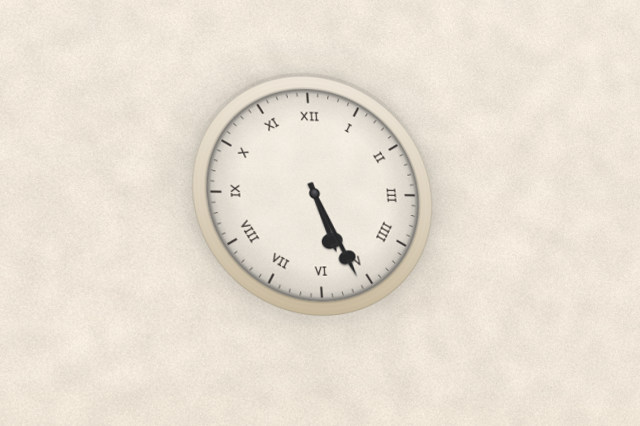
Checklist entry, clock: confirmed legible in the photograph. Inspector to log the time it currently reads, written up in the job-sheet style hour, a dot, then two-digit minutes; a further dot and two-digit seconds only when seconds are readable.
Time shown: 5.26
